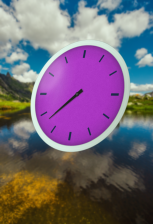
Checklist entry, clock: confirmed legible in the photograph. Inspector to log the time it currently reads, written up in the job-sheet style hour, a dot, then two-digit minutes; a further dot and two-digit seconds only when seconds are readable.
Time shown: 7.38
